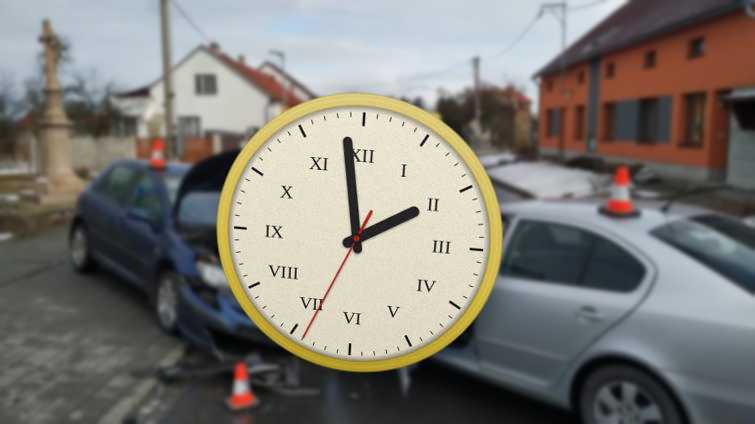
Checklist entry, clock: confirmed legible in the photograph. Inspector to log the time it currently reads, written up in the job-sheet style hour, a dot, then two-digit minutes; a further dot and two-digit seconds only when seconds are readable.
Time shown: 1.58.34
